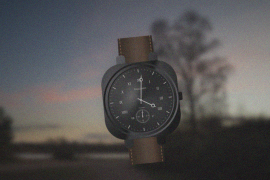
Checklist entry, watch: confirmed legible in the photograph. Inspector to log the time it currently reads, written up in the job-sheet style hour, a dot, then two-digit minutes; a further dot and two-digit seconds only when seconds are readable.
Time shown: 4.01
